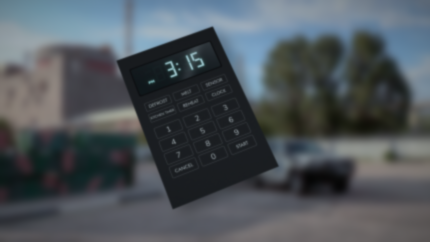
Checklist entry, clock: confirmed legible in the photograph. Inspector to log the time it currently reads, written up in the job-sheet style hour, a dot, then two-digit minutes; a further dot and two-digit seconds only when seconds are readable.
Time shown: 3.15
